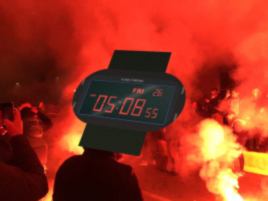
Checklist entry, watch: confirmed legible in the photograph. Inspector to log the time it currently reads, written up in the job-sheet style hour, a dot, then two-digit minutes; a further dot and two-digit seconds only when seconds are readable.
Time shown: 5.08
